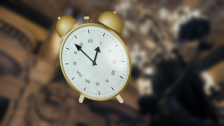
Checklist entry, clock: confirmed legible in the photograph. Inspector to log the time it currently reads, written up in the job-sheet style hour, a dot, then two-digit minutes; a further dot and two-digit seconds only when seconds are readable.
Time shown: 12.53
